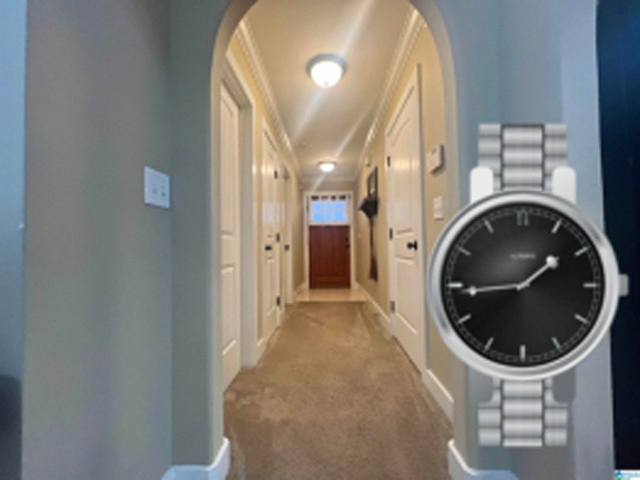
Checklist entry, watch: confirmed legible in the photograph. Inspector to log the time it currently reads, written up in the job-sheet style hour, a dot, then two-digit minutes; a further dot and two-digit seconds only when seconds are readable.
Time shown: 1.44
